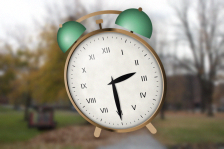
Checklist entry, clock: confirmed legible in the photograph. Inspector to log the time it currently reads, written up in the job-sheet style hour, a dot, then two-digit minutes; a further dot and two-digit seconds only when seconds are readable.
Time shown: 2.30
